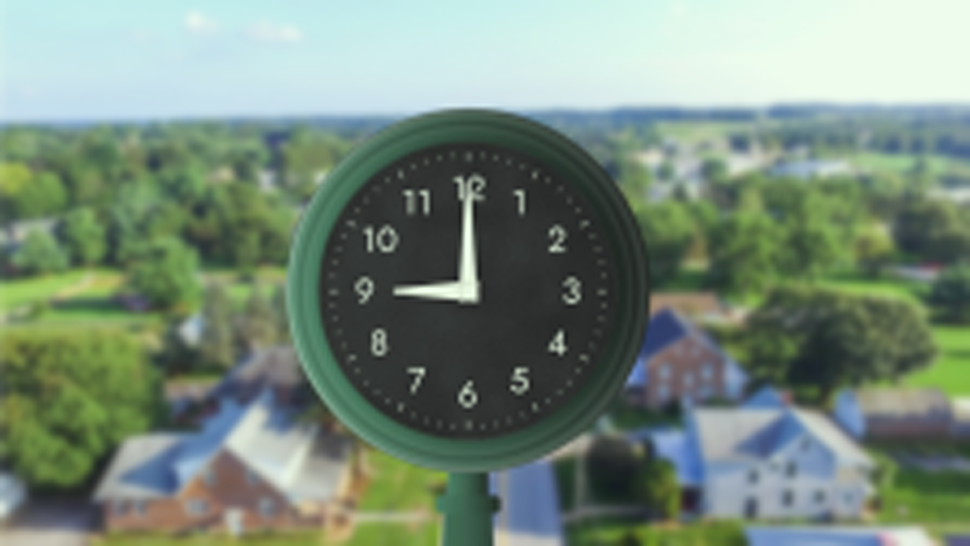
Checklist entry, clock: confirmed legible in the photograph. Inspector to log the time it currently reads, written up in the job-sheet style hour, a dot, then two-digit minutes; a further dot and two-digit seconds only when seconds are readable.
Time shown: 9.00
